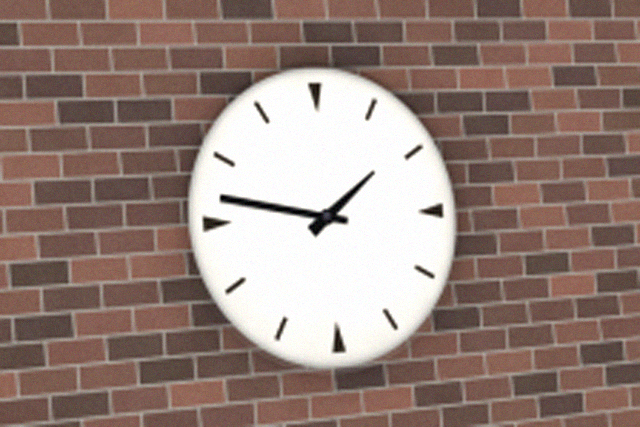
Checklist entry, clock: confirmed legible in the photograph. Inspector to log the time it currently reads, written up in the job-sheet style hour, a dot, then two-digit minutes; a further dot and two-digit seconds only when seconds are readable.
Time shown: 1.47
